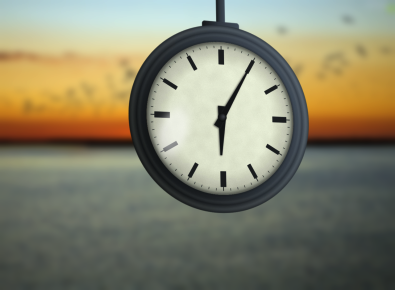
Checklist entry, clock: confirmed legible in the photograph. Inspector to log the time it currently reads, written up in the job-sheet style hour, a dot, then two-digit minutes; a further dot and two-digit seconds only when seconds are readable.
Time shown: 6.05
